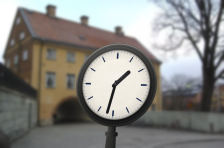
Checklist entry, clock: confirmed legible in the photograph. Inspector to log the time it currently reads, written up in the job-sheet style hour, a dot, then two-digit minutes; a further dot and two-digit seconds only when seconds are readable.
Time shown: 1.32
